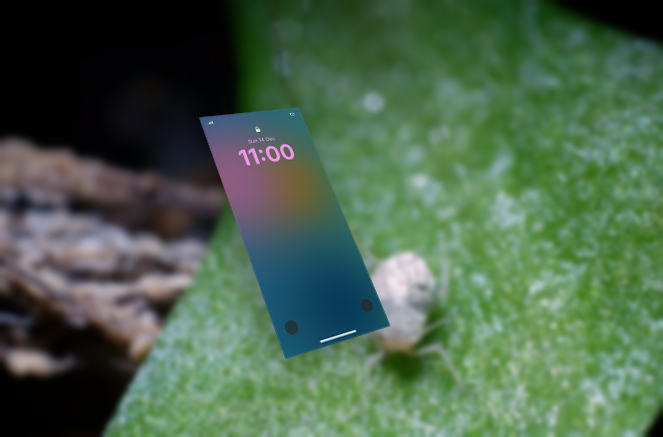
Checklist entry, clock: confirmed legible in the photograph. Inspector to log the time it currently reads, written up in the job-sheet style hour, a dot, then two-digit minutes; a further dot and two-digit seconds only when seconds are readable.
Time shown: 11.00
